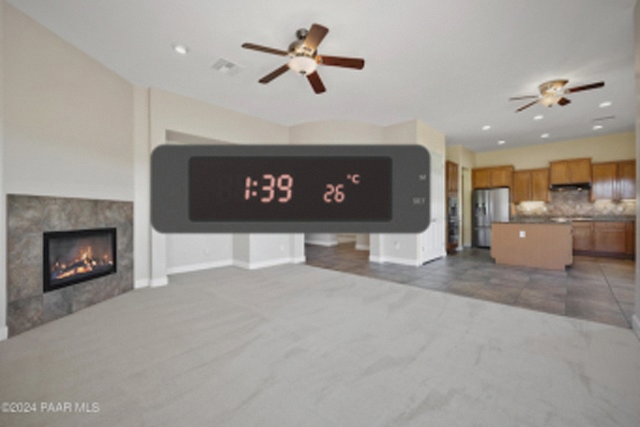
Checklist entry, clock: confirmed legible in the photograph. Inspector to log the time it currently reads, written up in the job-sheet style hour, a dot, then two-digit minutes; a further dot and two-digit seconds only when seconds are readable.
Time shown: 1.39
